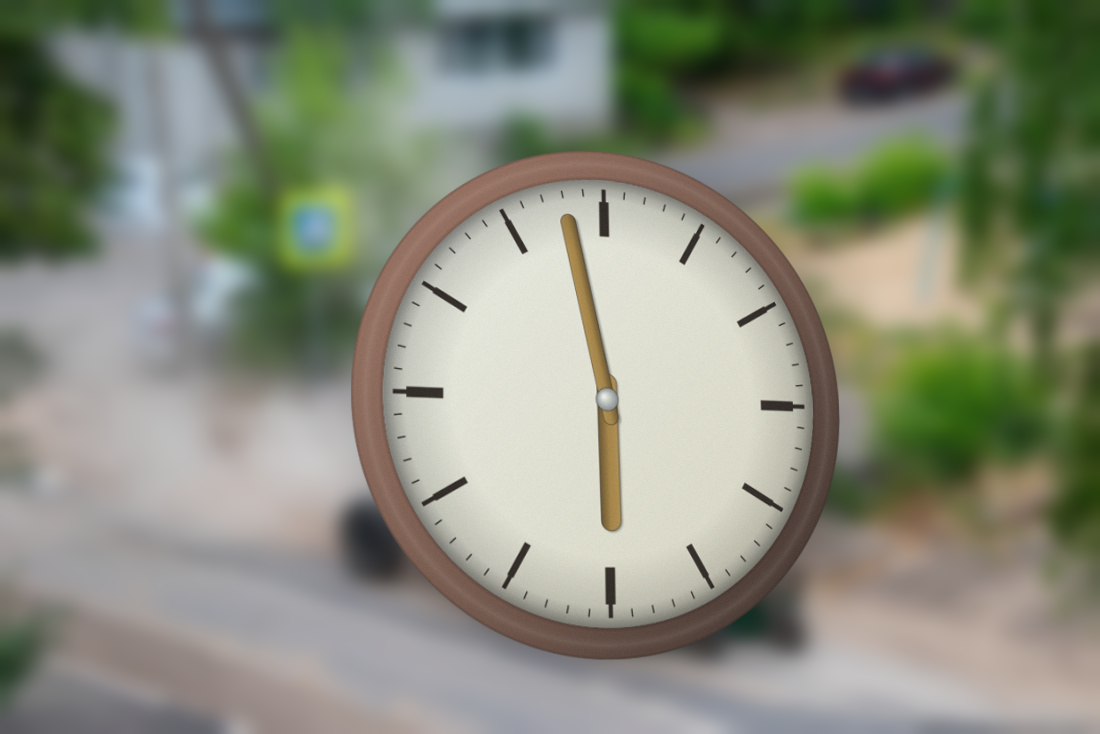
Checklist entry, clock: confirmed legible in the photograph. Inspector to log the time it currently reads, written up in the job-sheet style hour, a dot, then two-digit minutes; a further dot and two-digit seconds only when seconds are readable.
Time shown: 5.58
